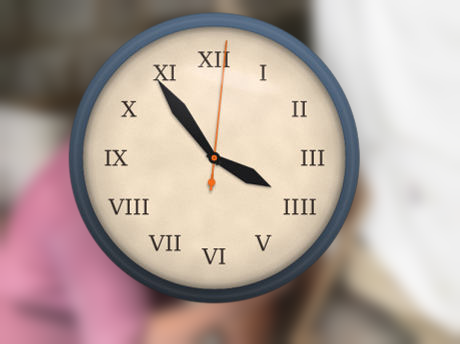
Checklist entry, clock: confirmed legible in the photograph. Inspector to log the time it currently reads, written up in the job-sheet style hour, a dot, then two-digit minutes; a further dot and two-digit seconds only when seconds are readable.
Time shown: 3.54.01
